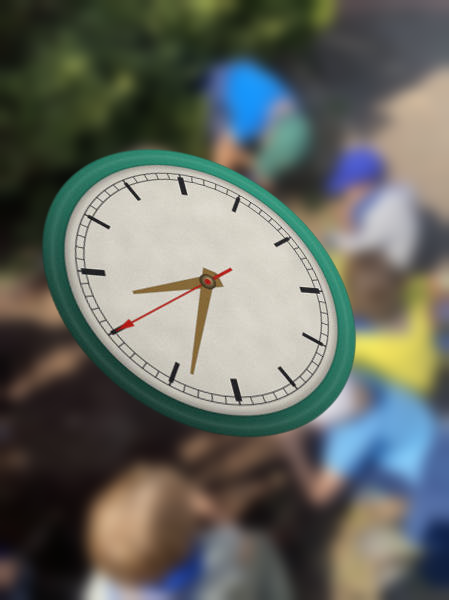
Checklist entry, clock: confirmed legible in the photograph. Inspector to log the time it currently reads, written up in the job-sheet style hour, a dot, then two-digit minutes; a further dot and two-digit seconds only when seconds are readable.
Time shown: 8.33.40
